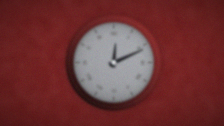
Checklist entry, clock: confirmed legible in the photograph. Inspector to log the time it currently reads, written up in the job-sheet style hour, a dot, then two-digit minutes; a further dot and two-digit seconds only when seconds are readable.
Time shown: 12.11
